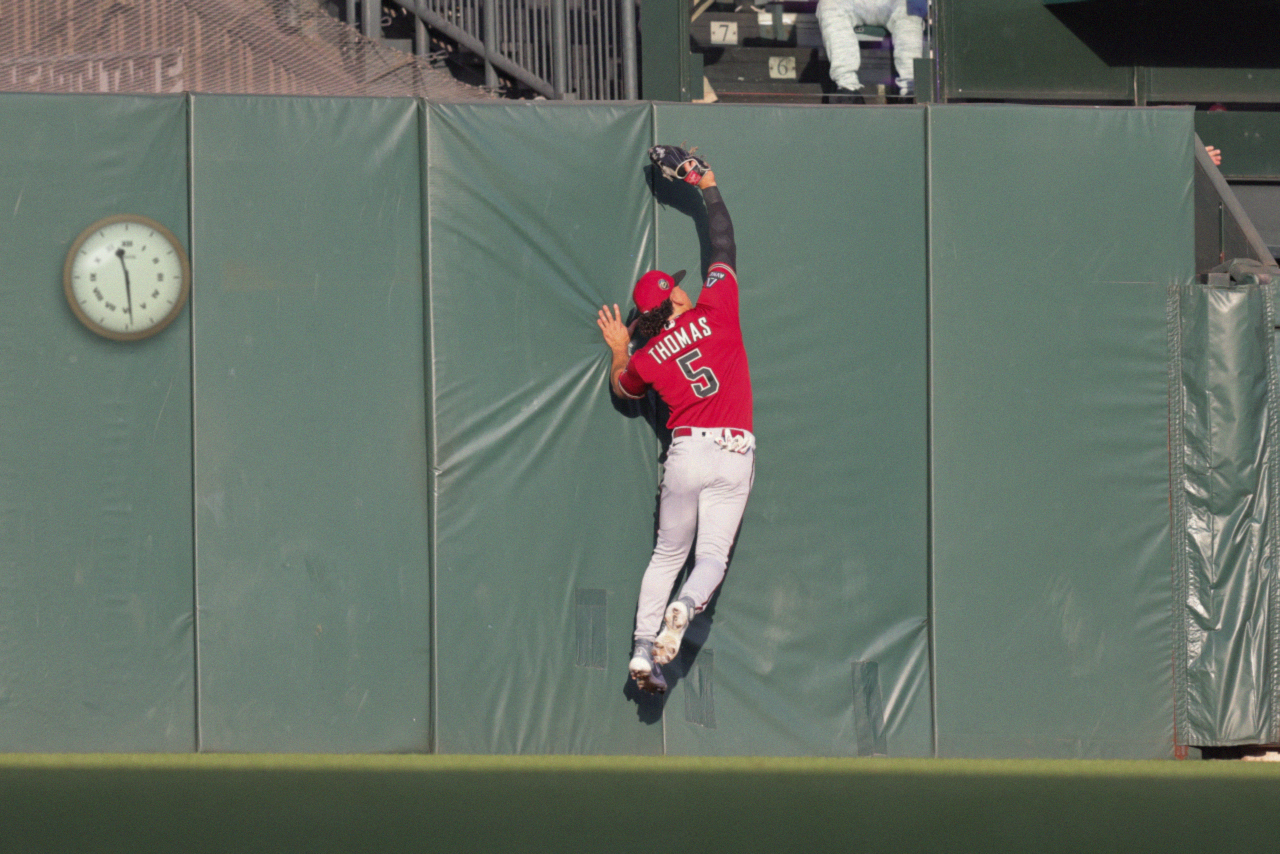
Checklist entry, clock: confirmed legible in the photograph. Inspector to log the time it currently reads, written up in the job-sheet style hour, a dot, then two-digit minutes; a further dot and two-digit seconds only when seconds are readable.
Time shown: 11.29
